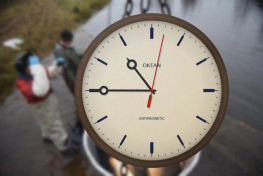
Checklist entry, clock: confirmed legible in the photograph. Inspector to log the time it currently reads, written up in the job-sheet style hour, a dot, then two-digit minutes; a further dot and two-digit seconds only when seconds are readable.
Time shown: 10.45.02
